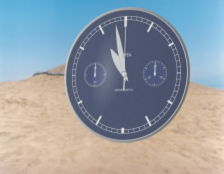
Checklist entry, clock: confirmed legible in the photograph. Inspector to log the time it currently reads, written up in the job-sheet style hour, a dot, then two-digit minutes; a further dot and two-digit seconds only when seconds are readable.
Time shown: 10.58
